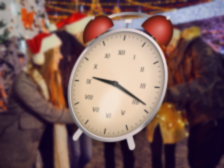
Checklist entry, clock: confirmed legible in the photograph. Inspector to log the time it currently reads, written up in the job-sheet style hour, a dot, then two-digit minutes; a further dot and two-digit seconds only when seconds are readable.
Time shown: 9.19
